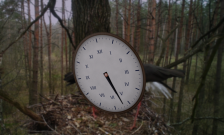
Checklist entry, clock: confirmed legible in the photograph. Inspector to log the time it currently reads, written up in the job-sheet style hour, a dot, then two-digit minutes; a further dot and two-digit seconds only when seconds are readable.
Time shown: 5.27
